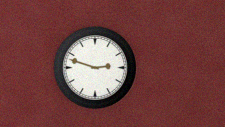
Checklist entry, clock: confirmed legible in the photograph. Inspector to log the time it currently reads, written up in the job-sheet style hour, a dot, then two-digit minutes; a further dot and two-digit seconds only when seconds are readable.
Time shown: 2.48
